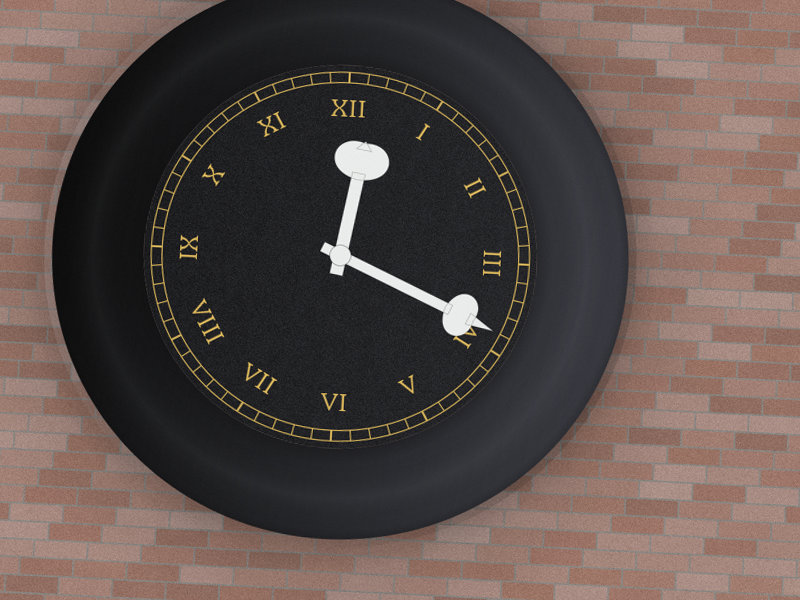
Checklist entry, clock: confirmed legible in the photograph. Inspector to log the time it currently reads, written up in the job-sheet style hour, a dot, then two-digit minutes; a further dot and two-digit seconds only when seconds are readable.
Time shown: 12.19
